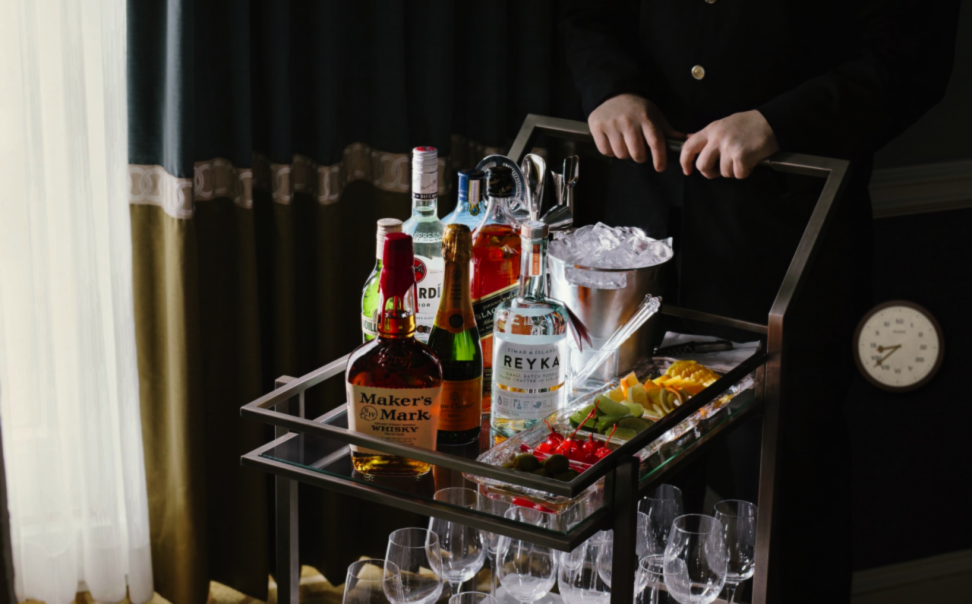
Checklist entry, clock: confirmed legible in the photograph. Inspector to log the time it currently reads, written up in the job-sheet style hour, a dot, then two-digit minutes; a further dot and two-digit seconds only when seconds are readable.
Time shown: 8.38
